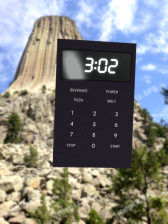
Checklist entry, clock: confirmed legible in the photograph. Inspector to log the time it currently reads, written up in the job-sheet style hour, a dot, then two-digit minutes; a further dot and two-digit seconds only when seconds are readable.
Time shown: 3.02
